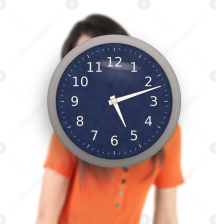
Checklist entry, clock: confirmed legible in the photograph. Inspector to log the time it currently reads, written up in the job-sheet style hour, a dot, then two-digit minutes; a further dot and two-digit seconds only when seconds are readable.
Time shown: 5.12
